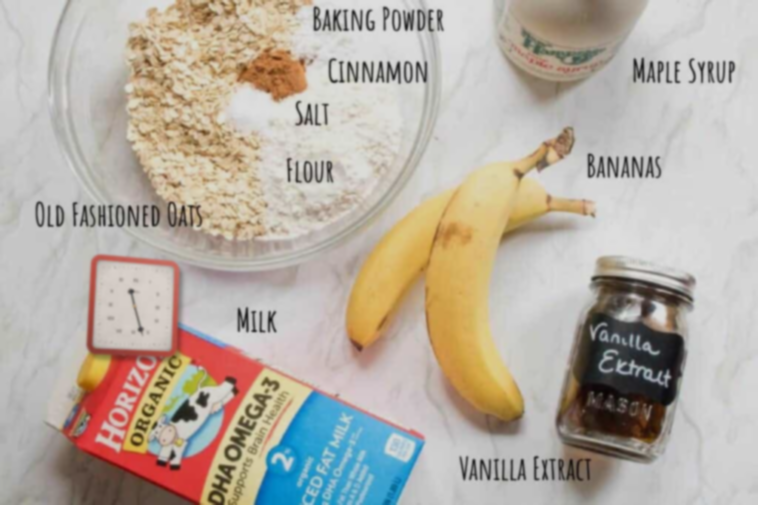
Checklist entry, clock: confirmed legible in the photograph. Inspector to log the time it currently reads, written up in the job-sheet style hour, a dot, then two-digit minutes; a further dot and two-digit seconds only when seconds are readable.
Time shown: 11.27
